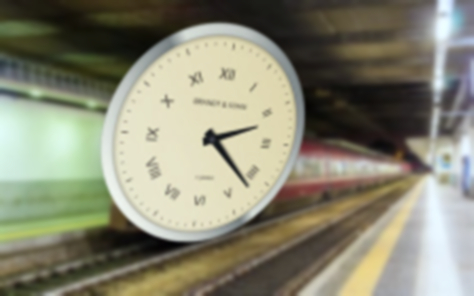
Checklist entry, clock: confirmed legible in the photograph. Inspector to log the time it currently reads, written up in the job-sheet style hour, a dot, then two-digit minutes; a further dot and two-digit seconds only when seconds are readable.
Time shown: 2.22
